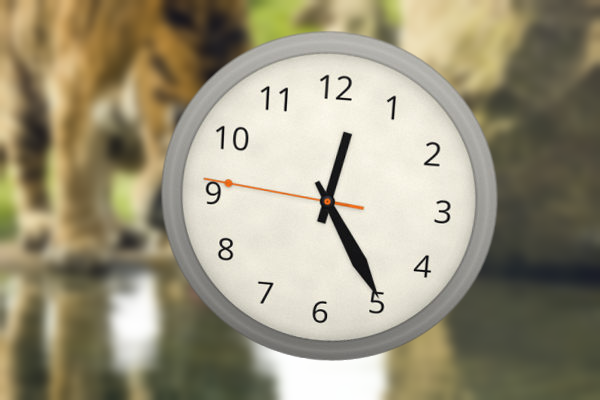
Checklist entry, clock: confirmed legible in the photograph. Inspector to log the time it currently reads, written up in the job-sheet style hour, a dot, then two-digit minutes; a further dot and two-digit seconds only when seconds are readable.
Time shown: 12.24.46
